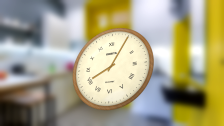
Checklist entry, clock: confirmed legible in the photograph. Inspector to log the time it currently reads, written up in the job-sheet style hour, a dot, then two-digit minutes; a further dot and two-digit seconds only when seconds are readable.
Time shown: 8.05
